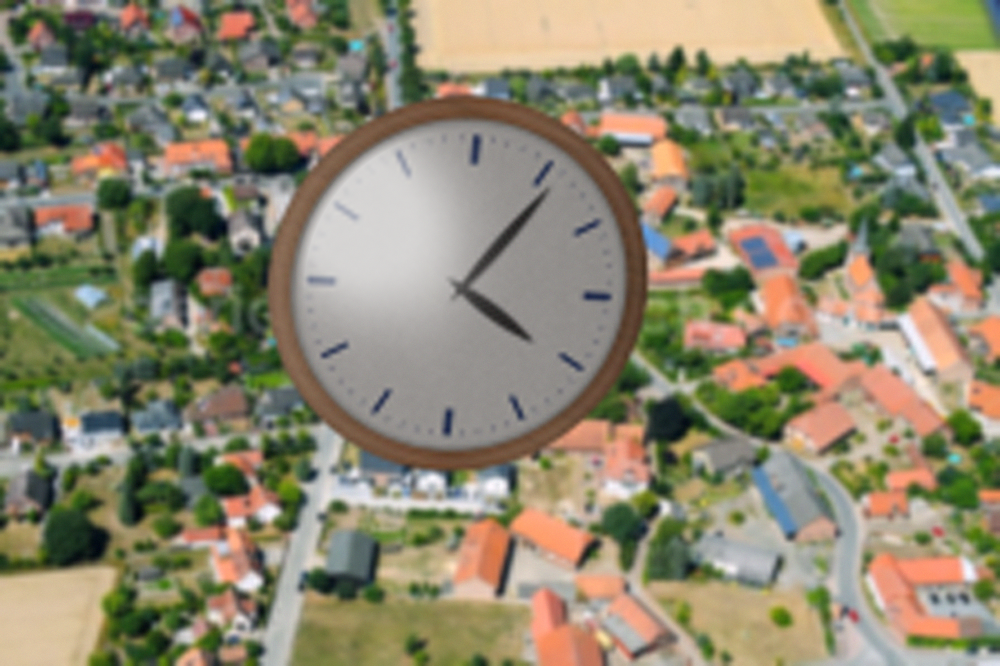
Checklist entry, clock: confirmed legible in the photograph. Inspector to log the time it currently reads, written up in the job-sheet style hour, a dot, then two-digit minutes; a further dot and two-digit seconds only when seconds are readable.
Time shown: 4.06
